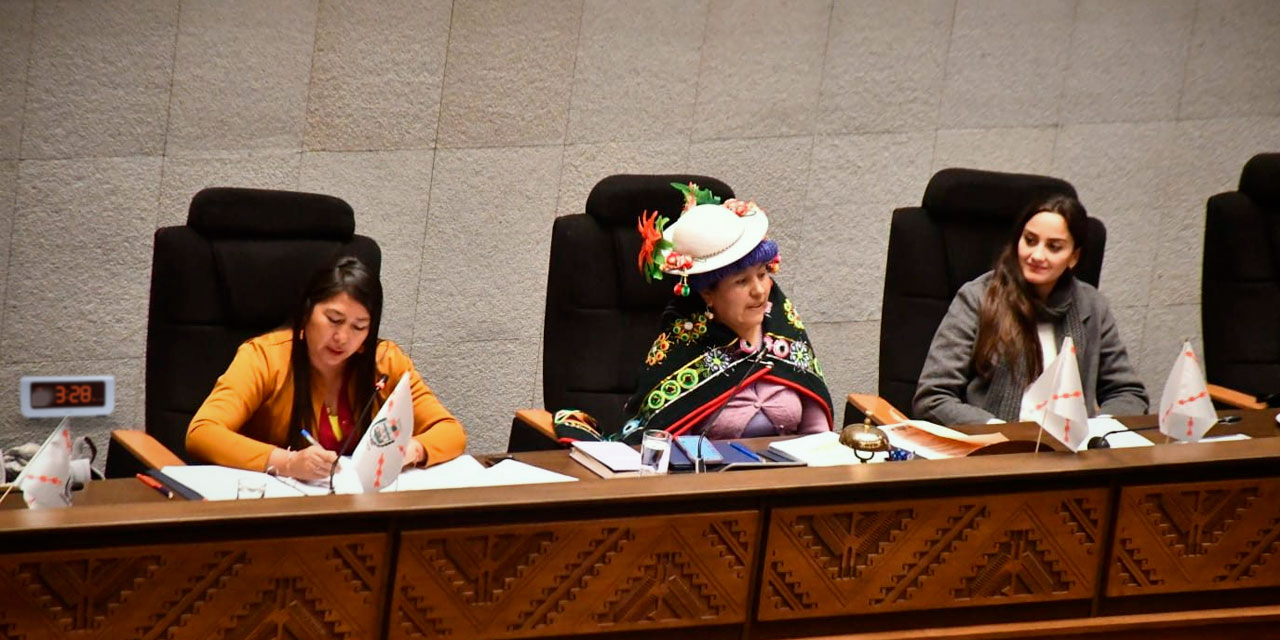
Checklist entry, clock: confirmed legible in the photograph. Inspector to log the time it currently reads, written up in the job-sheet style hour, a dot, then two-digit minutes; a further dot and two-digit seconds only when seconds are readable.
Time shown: 3.28
